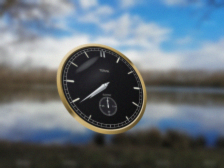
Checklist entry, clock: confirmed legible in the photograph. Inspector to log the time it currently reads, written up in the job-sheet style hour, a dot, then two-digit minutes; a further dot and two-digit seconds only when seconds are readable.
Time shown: 7.39
